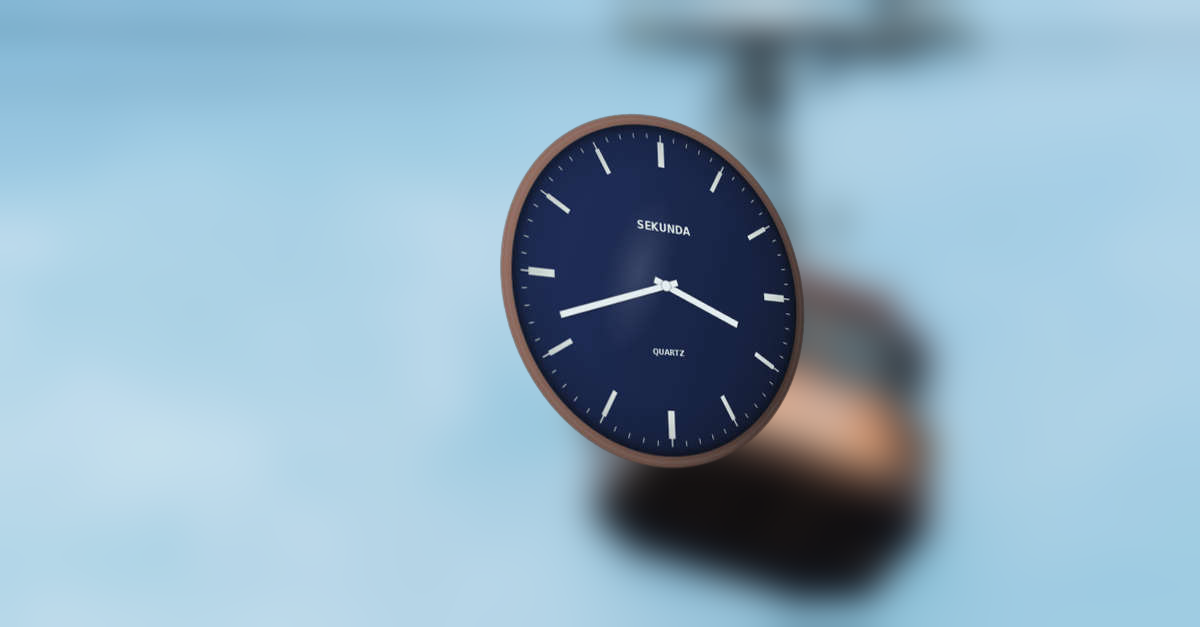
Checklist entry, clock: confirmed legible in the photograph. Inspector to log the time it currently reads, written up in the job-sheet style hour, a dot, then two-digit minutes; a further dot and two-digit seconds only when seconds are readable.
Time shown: 3.42
